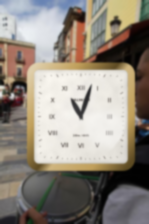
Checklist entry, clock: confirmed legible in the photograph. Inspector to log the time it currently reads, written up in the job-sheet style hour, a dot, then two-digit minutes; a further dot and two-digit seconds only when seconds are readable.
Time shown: 11.03
